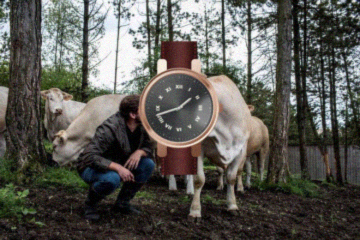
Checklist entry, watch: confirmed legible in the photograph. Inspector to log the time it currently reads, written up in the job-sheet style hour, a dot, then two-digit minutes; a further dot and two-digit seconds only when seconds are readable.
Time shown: 1.42
